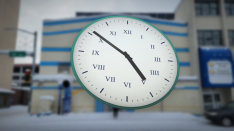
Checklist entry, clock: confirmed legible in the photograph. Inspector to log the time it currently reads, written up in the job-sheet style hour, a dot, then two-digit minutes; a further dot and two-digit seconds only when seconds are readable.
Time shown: 4.51
